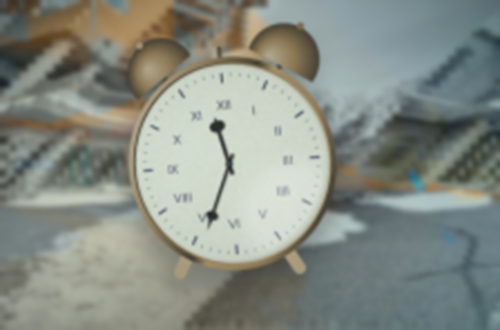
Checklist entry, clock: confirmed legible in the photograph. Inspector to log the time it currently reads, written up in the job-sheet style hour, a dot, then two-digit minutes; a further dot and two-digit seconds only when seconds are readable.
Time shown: 11.34
